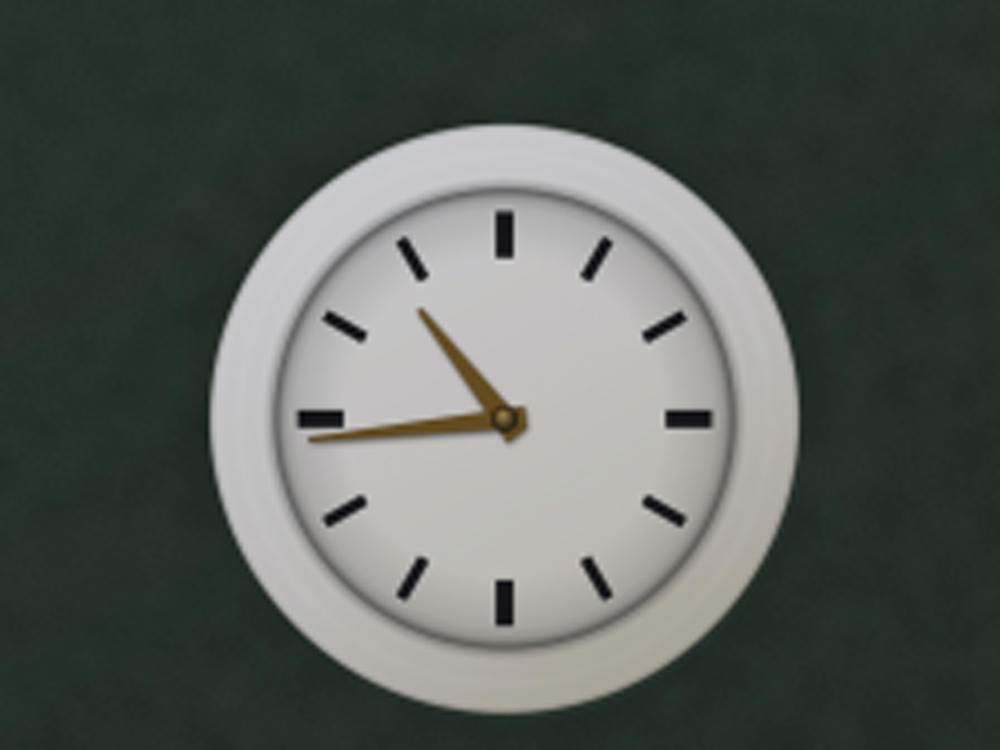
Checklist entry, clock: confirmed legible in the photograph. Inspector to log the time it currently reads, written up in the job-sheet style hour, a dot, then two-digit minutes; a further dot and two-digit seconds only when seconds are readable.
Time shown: 10.44
